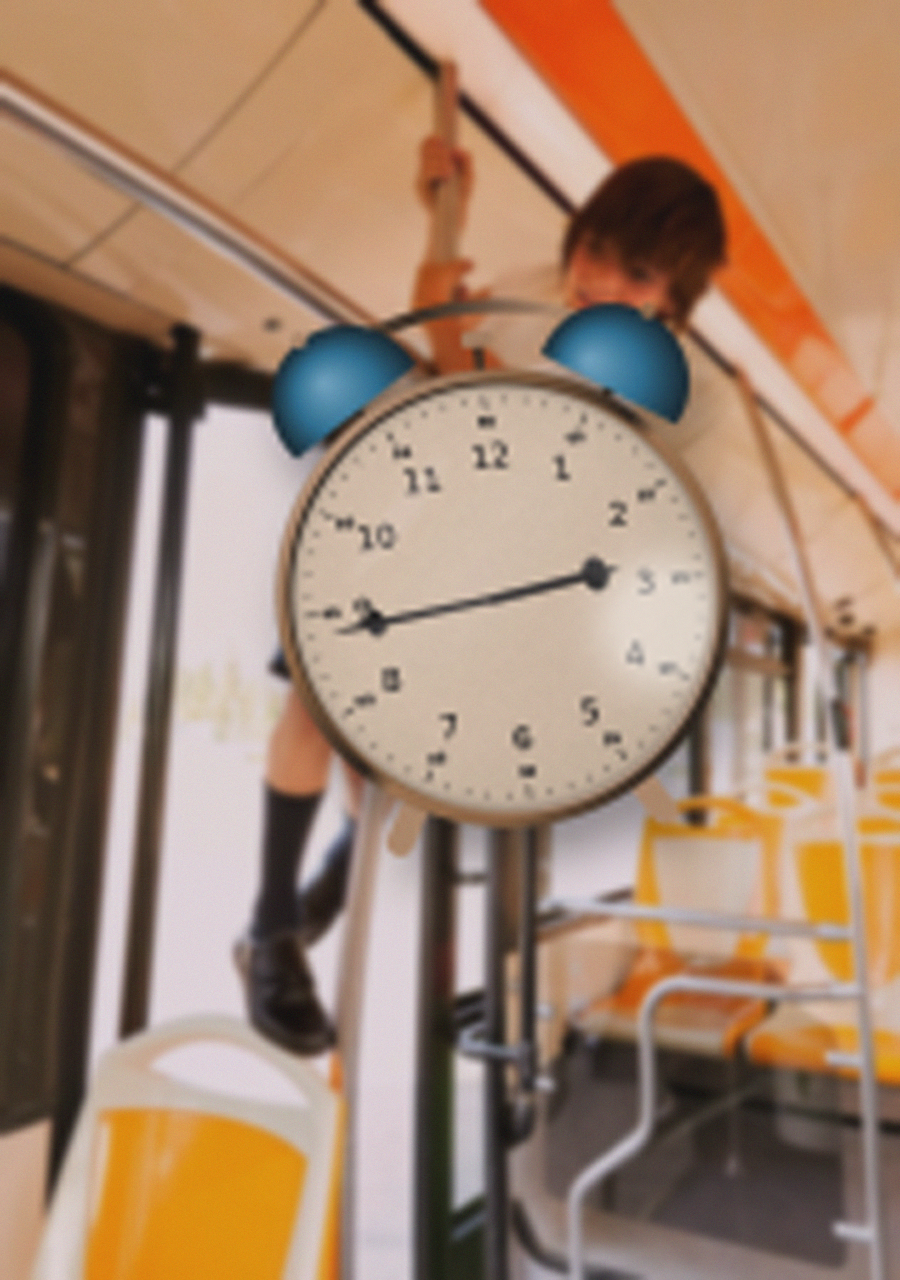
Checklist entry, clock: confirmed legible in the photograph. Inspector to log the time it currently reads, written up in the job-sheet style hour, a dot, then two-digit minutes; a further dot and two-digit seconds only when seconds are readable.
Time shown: 2.44
